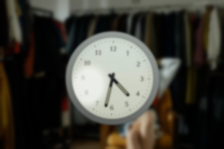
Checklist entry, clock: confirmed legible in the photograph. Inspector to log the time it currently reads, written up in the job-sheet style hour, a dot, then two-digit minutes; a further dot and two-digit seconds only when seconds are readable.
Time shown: 4.32
